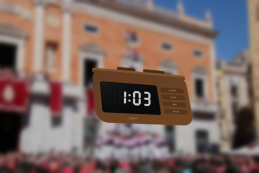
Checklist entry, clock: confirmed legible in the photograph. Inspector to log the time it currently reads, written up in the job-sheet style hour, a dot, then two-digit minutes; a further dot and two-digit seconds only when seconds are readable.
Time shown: 1.03
